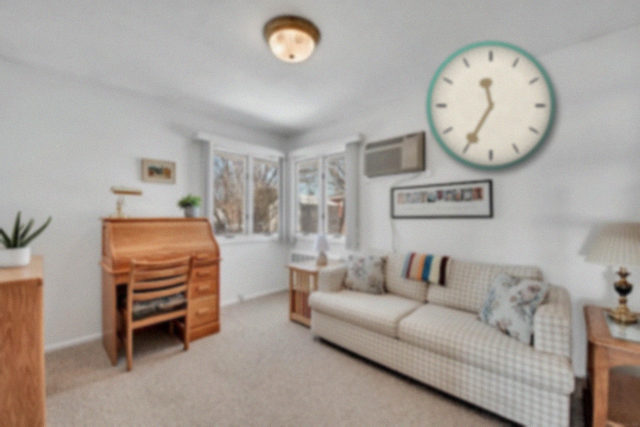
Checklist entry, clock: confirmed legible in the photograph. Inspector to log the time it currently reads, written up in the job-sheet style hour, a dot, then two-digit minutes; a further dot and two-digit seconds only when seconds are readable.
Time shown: 11.35
